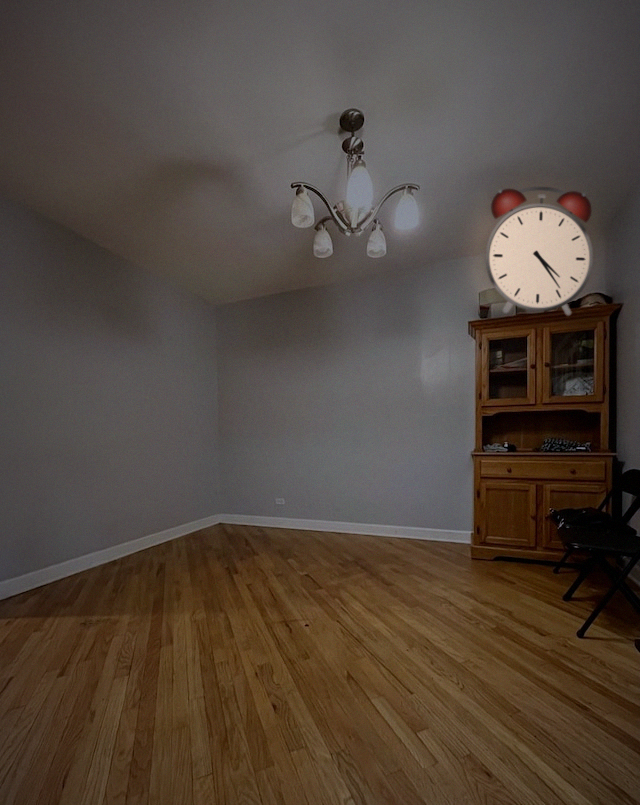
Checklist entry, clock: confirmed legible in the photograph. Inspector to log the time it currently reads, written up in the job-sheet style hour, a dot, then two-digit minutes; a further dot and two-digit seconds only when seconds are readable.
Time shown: 4.24
